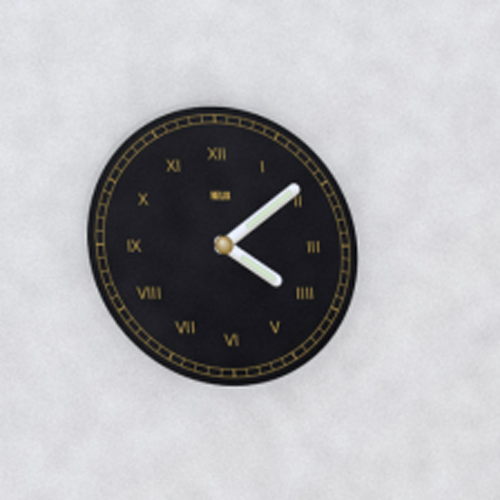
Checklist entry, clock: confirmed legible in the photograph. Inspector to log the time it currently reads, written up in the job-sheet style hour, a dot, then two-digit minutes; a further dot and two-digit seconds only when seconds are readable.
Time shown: 4.09
